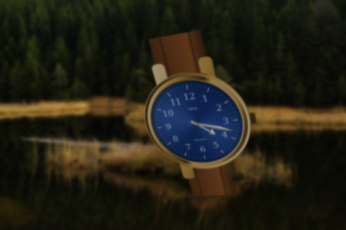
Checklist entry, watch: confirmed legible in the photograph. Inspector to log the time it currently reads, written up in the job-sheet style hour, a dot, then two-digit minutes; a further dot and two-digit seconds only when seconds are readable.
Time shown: 4.18
